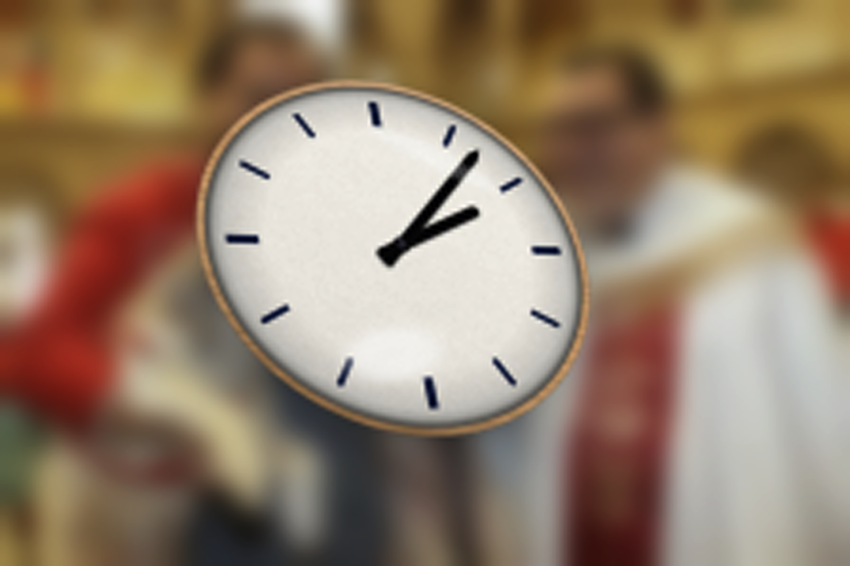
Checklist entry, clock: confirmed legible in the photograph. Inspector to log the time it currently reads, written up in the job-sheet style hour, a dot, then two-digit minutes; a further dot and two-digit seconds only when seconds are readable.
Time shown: 2.07
